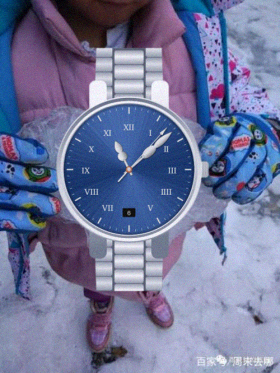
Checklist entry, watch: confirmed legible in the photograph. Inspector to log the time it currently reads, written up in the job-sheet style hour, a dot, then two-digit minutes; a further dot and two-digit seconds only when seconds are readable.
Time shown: 11.08.07
